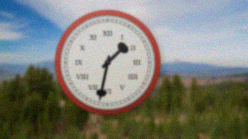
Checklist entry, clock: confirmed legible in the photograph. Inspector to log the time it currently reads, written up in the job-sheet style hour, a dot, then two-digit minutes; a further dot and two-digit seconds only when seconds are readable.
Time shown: 1.32
